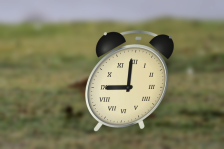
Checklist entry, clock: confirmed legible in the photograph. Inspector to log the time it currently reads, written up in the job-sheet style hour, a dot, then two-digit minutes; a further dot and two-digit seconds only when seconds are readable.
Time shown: 8.59
